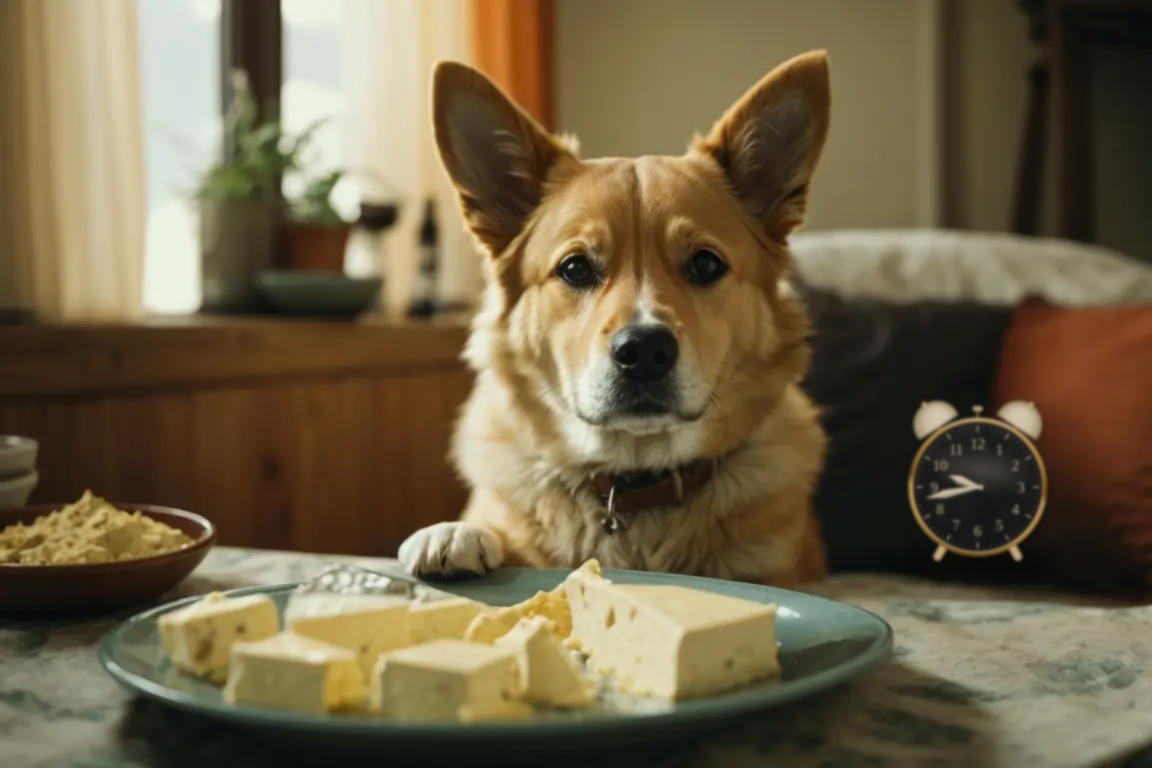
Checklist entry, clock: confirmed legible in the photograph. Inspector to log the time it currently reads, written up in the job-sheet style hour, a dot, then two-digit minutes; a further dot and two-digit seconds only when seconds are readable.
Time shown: 9.43
